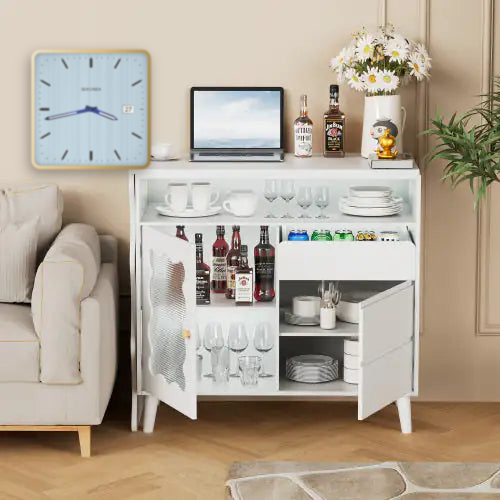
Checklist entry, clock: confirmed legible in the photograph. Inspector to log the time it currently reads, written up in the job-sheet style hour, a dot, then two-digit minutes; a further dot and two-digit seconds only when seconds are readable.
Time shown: 3.43
